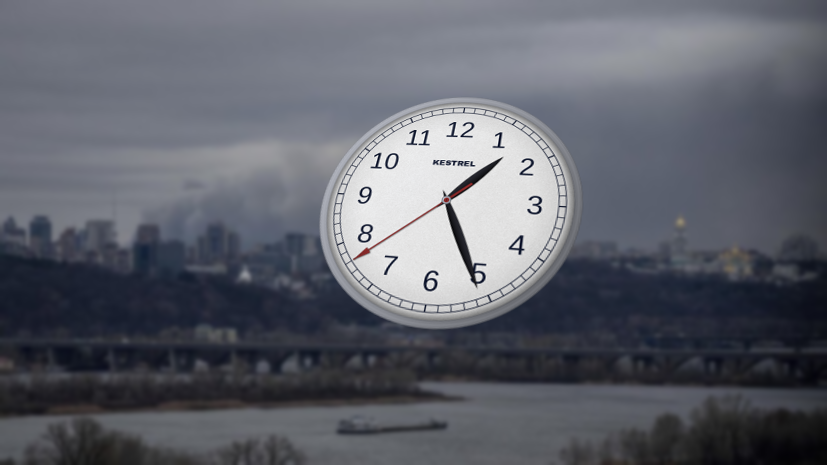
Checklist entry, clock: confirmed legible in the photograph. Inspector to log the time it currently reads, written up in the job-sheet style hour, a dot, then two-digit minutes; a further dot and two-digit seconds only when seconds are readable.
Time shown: 1.25.38
